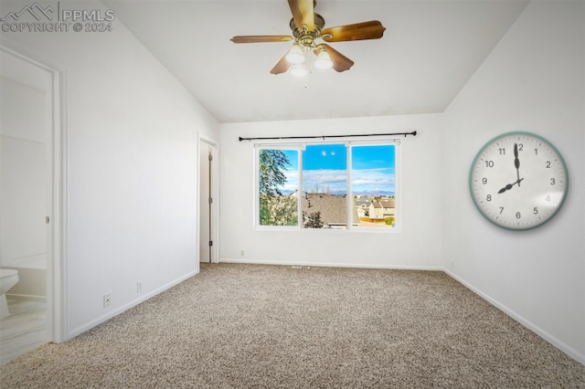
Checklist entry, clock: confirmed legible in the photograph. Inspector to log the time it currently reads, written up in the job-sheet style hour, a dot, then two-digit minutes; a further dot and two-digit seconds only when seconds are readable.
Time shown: 7.59
